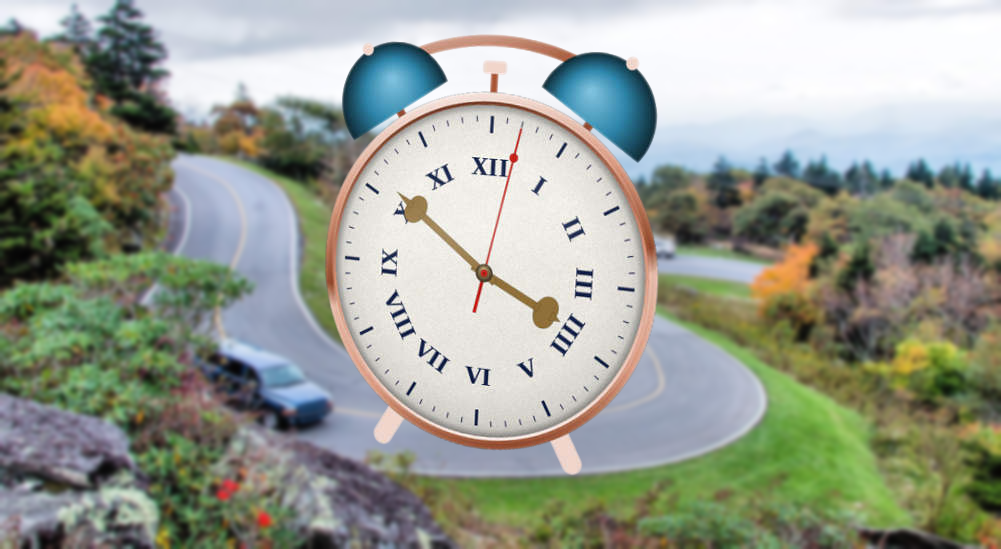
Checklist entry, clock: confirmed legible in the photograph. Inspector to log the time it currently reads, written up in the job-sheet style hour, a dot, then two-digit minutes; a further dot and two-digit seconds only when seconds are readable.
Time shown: 3.51.02
